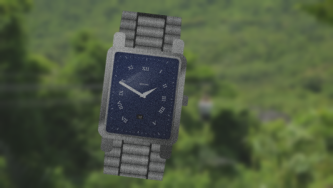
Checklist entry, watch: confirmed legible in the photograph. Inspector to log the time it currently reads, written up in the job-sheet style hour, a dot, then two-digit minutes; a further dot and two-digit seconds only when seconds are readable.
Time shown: 1.49
